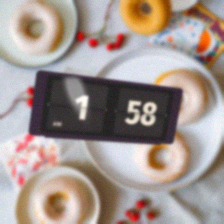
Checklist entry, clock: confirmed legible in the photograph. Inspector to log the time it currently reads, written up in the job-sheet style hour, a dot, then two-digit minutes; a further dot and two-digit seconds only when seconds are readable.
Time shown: 1.58
